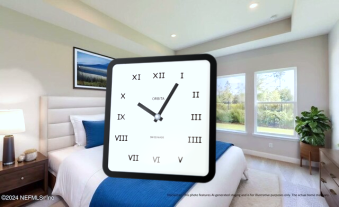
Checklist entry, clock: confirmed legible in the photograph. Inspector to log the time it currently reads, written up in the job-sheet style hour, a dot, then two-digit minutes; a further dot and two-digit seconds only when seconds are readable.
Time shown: 10.05
